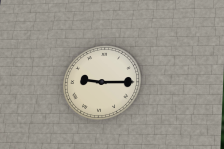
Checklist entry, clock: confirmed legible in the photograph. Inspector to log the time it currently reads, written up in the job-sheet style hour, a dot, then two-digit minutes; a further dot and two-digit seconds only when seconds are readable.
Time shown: 9.15
